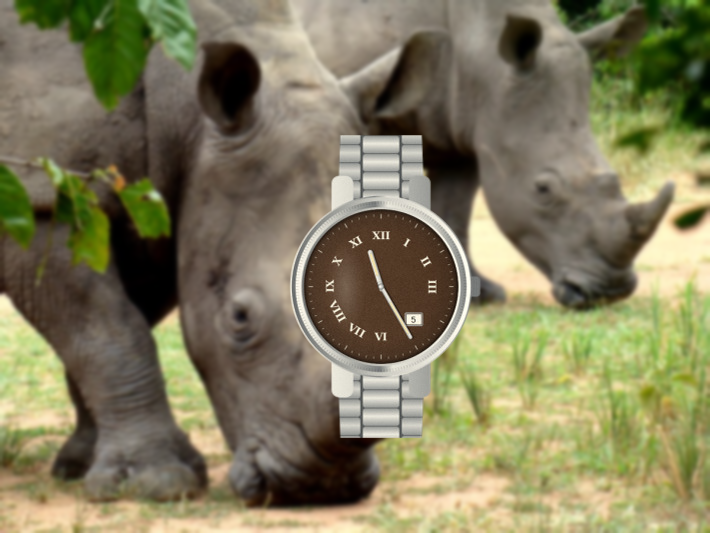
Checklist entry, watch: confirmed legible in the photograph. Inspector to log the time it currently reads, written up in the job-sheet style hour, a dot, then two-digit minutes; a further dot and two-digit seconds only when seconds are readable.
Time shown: 11.25
